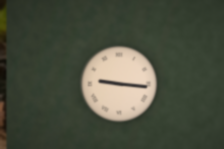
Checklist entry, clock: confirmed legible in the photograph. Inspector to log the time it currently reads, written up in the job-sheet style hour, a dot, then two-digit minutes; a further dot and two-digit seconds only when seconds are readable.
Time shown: 9.16
